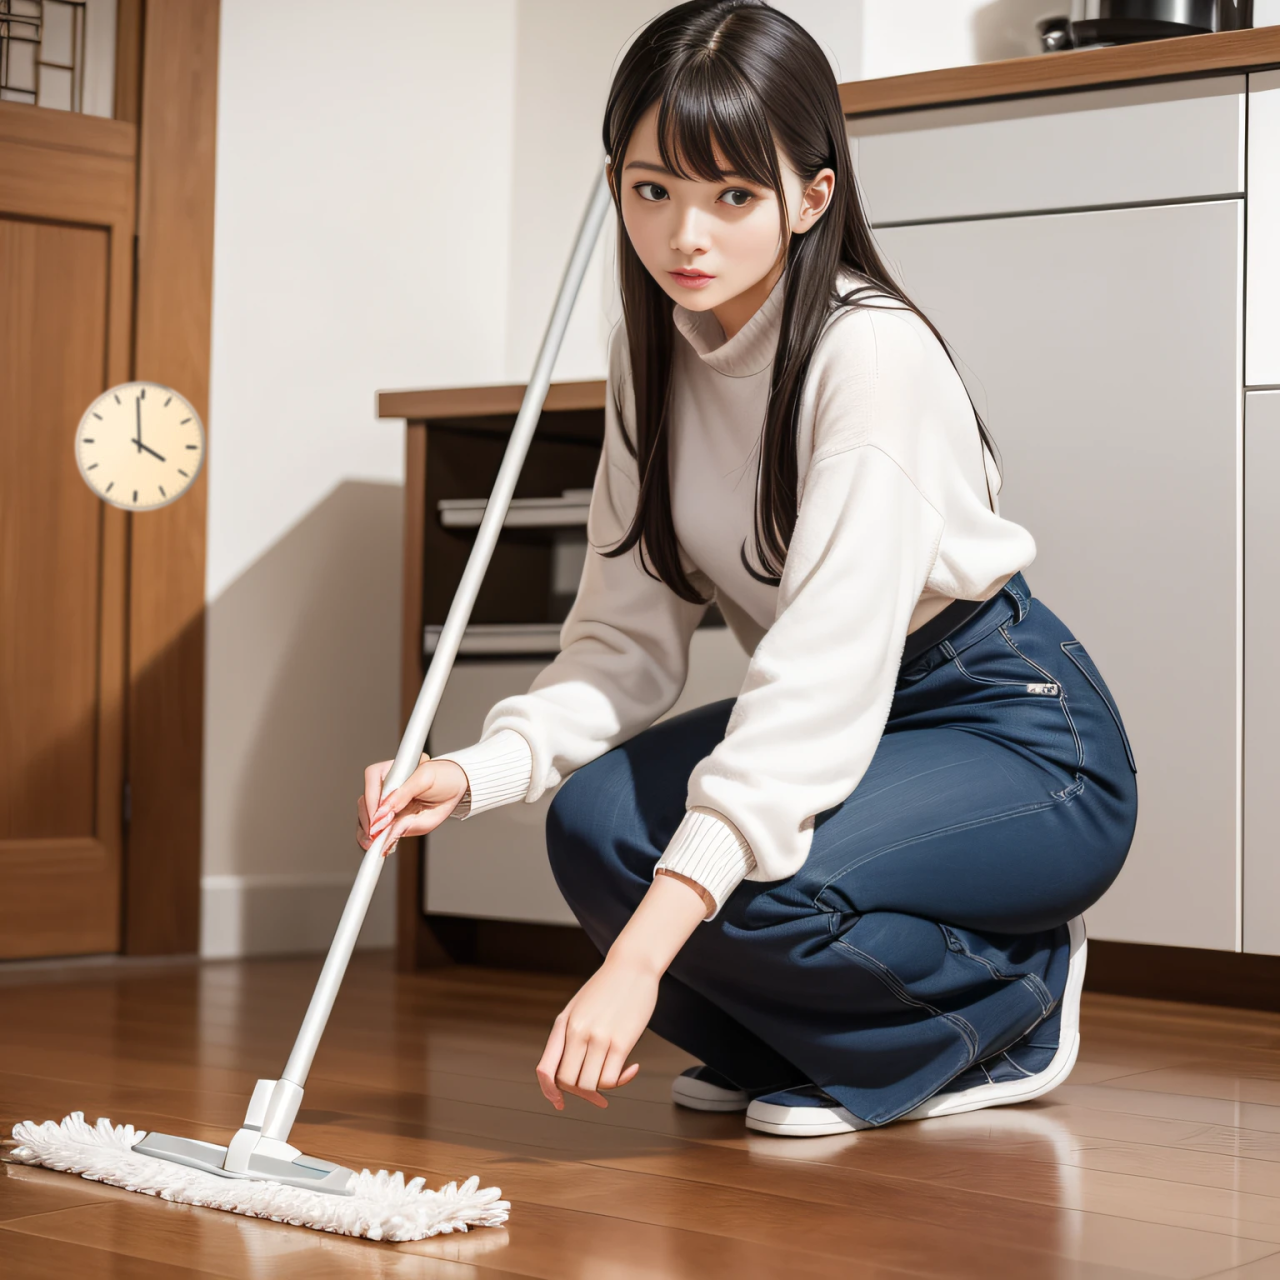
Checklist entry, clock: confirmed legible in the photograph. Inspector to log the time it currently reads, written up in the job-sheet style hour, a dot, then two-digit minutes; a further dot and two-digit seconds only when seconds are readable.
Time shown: 3.59
